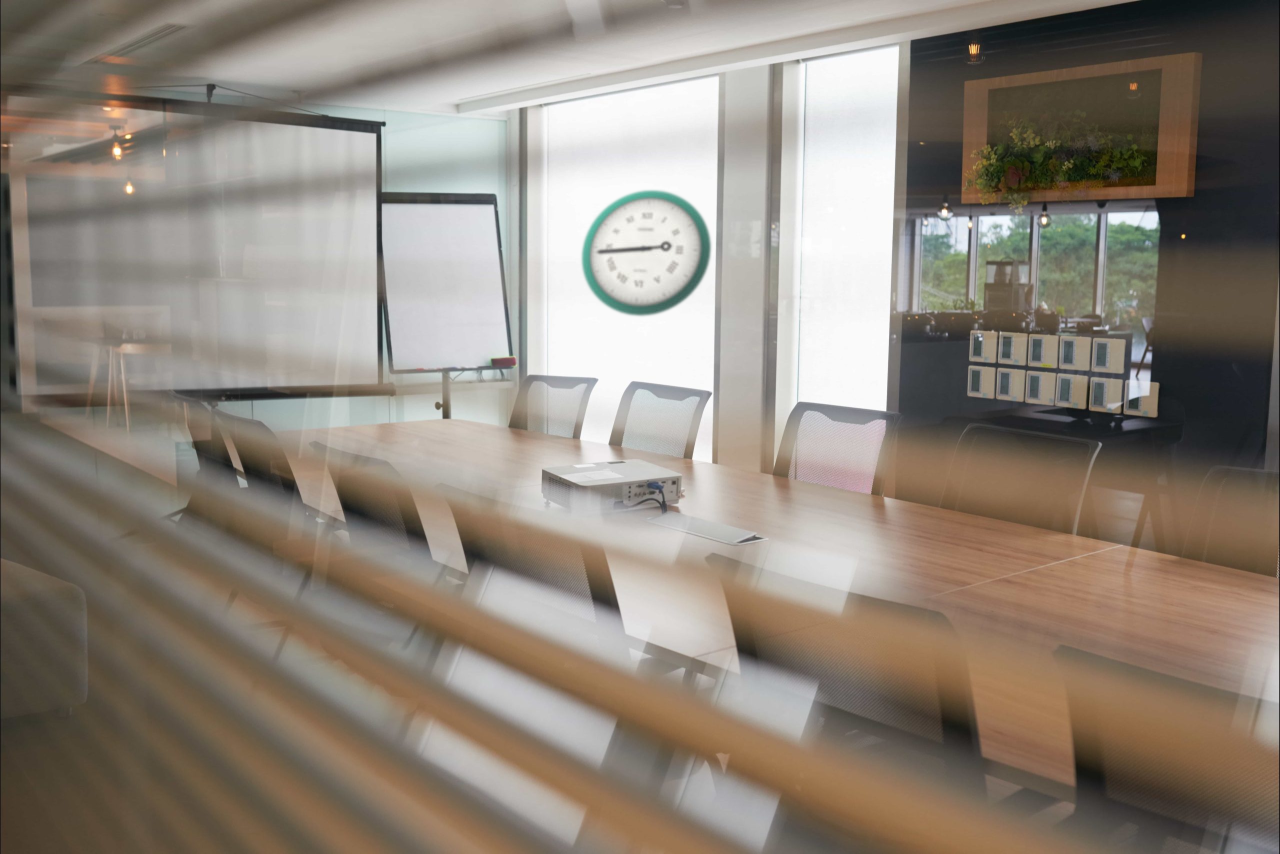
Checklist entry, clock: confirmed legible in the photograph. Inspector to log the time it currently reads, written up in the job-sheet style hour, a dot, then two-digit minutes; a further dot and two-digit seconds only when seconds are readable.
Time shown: 2.44
